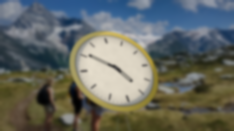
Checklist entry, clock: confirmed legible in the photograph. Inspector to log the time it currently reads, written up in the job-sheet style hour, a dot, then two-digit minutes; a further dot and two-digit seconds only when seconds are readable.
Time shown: 4.51
